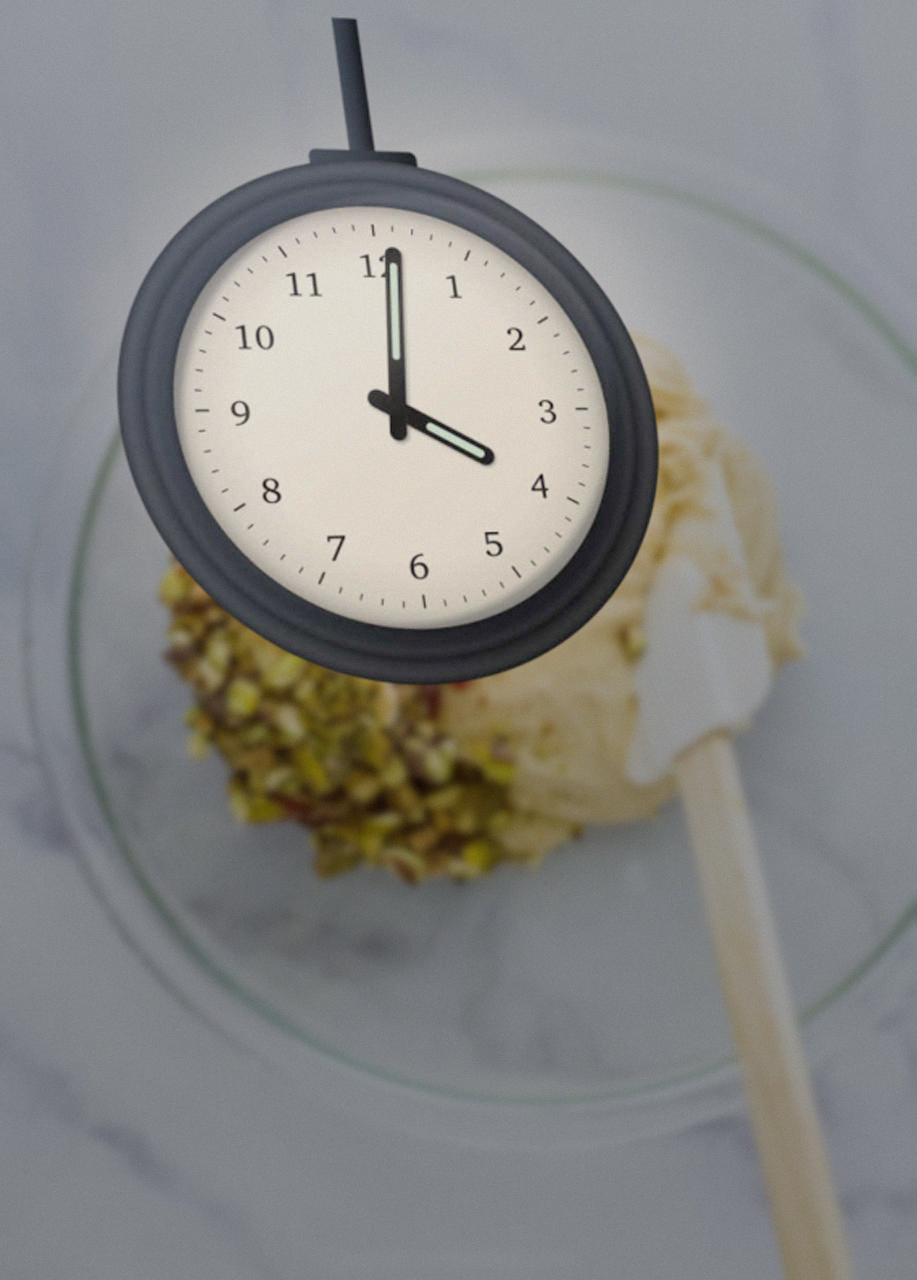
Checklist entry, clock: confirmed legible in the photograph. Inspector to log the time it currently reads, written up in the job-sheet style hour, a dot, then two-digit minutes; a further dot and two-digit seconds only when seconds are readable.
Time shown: 4.01
